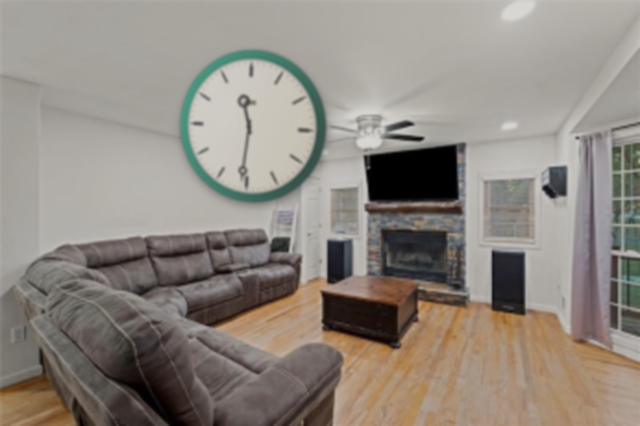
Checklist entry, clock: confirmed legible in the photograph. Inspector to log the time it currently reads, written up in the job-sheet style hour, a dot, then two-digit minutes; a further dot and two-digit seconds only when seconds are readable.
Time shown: 11.31
